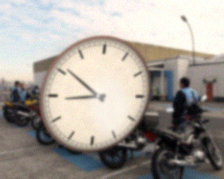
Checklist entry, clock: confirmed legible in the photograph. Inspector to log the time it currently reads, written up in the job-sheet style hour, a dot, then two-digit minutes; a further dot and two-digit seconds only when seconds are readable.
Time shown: 8.51
